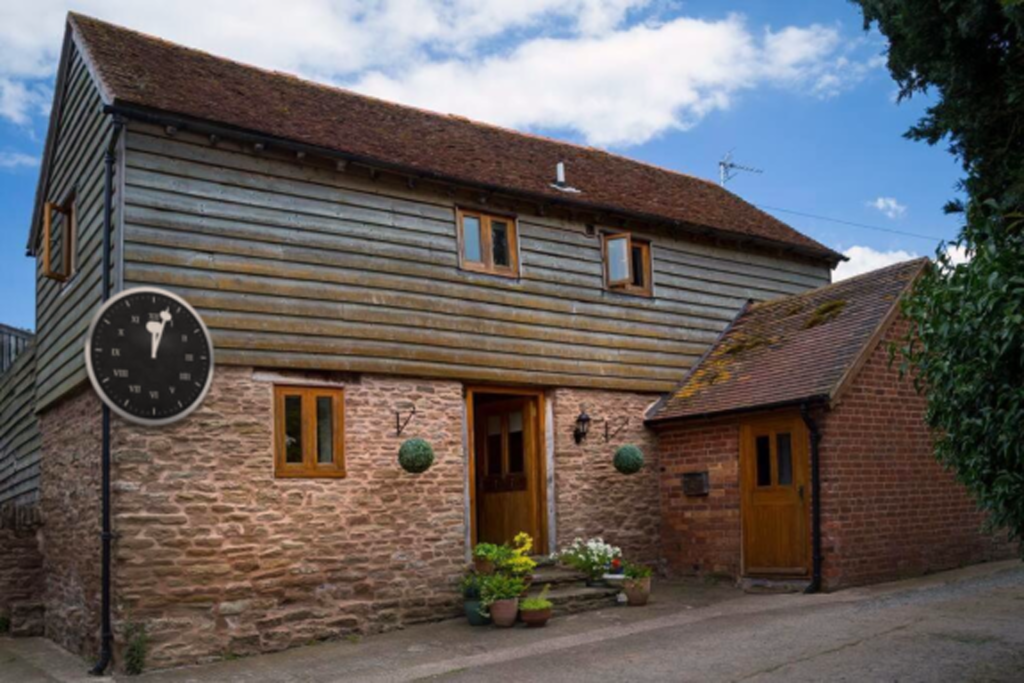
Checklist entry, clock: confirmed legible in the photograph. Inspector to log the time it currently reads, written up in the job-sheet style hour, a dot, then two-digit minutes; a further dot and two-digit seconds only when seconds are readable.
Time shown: 12.03
